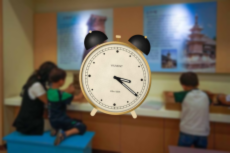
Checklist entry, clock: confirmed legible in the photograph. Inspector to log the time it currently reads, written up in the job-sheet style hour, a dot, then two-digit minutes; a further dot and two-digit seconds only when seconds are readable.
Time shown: 3.21
